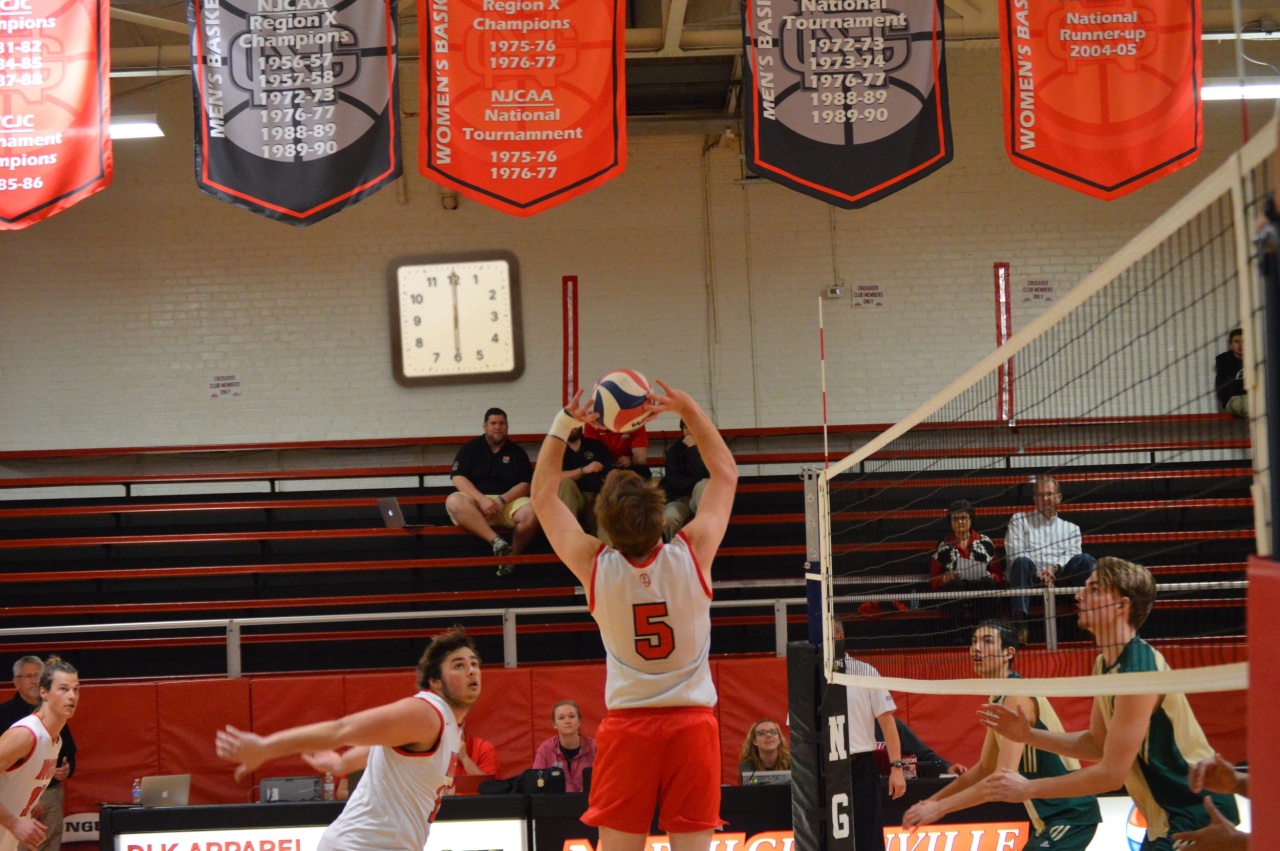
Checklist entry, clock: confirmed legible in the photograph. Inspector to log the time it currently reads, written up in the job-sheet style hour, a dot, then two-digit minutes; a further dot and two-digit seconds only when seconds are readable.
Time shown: 6.00
